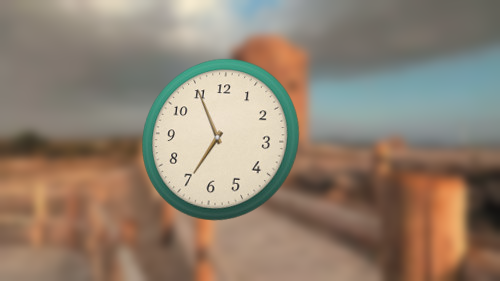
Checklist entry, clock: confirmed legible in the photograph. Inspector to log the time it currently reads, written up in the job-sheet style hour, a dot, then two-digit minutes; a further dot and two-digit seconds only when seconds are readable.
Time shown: 6.55
